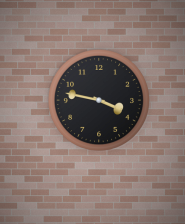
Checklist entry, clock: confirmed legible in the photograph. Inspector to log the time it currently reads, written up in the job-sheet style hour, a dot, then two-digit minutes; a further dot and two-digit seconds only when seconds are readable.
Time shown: 3.47
